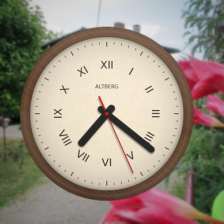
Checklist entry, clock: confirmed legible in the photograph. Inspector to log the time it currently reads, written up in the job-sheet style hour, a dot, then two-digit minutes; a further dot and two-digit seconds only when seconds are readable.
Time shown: 7.21.26
